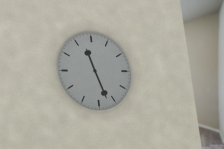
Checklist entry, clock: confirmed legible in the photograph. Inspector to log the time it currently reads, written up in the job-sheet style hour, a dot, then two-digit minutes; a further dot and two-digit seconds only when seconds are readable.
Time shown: 11.27
